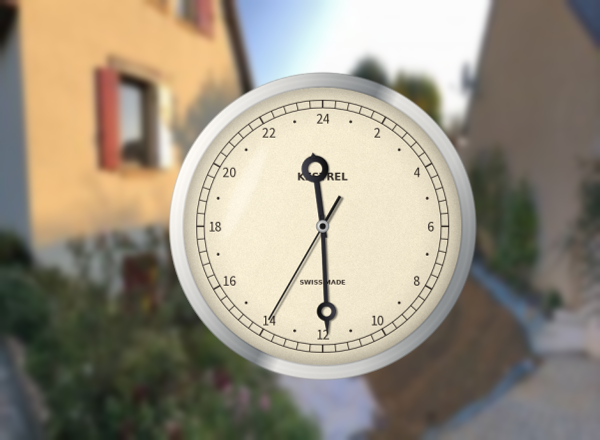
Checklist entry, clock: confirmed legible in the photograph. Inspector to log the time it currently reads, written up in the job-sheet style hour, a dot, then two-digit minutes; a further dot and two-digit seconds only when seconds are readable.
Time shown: 23.29.35
